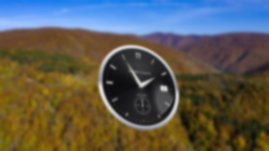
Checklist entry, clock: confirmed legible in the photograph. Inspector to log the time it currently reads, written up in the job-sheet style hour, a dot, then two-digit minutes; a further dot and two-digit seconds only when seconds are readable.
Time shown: 1.55
